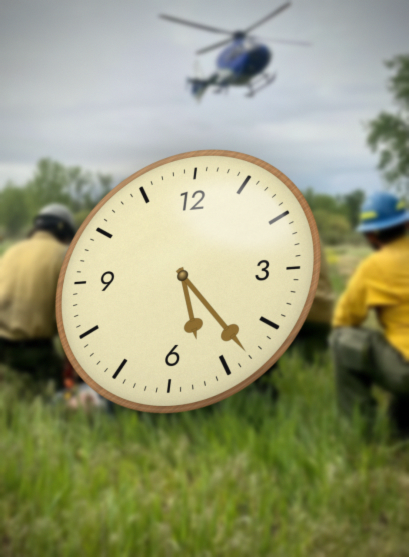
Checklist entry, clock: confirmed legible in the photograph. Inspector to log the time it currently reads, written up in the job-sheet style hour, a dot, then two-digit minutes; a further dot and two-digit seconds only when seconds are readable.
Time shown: 5.23
